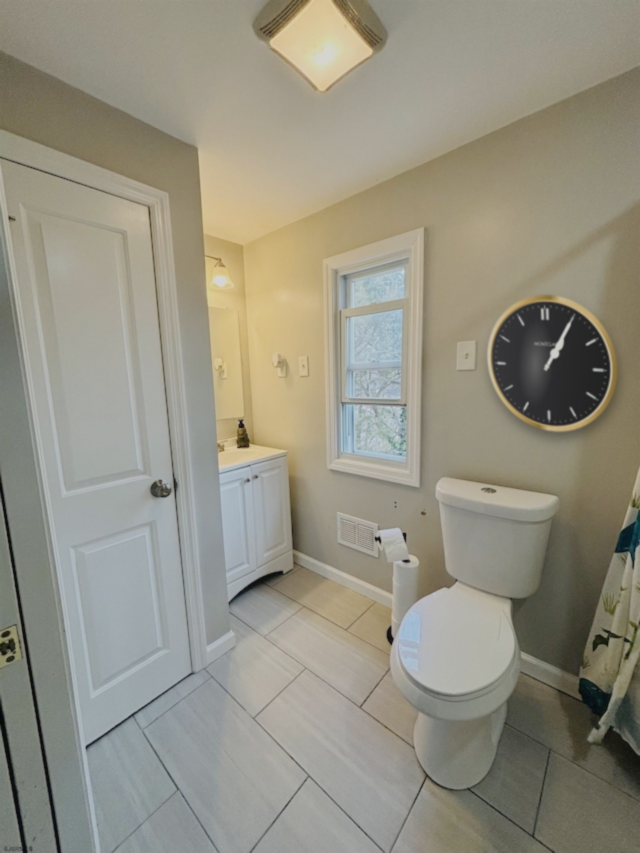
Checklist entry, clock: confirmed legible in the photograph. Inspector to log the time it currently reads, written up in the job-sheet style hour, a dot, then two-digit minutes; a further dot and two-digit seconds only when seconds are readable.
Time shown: 1.05
